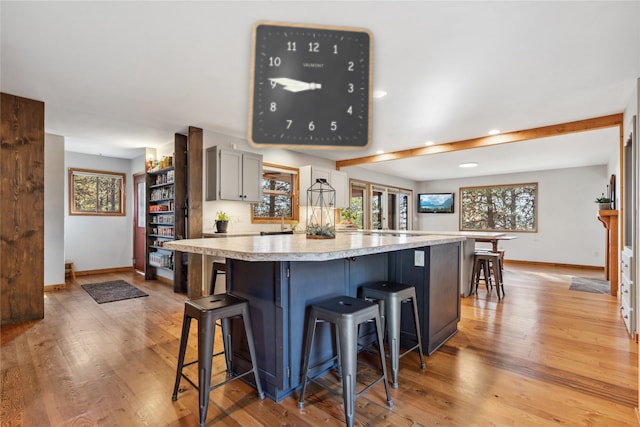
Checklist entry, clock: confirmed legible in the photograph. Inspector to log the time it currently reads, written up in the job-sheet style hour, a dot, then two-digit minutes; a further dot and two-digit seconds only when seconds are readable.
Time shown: 8.46
